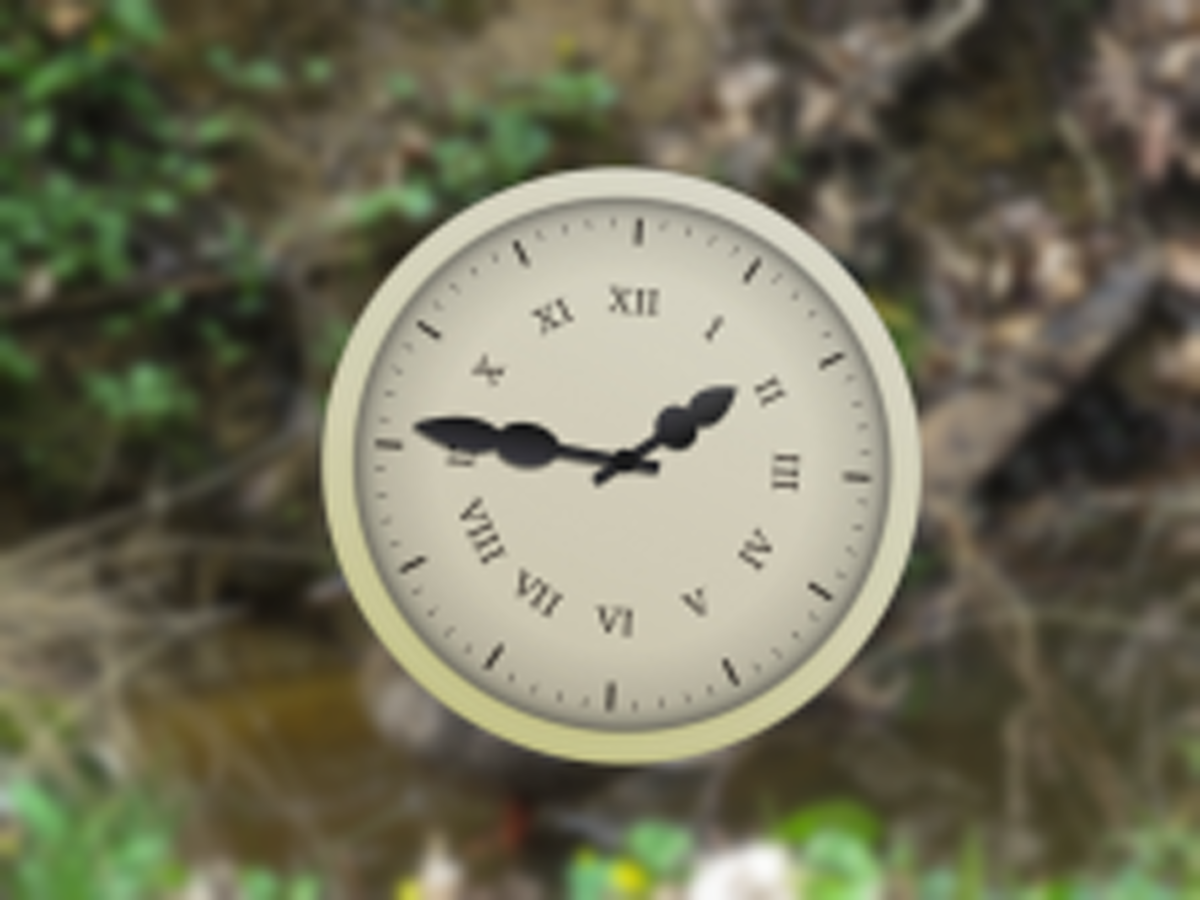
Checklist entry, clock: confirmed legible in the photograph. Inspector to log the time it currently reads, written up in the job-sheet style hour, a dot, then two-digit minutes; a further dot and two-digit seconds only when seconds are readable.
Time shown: 1.46
